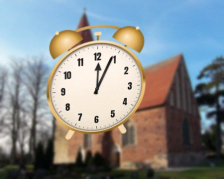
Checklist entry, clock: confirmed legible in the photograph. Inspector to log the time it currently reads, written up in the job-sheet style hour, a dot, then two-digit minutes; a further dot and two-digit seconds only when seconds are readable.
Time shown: 12.04
